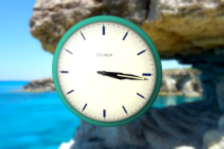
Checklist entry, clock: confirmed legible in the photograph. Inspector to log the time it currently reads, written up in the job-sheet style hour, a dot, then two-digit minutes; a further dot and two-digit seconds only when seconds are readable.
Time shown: 3.16
